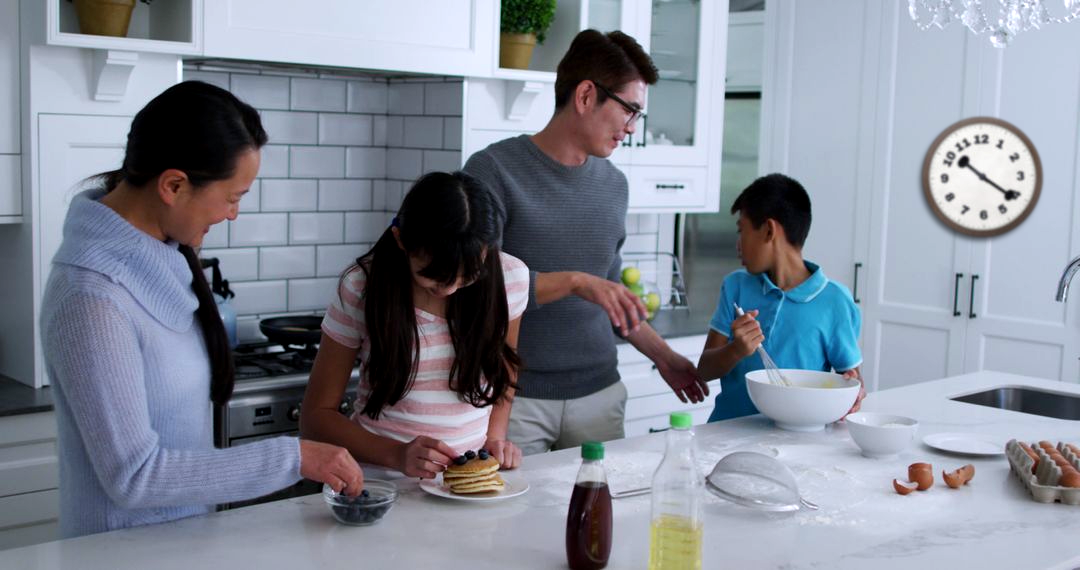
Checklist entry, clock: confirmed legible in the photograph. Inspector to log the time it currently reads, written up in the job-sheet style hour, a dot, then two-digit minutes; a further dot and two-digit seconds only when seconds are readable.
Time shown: 10.21
